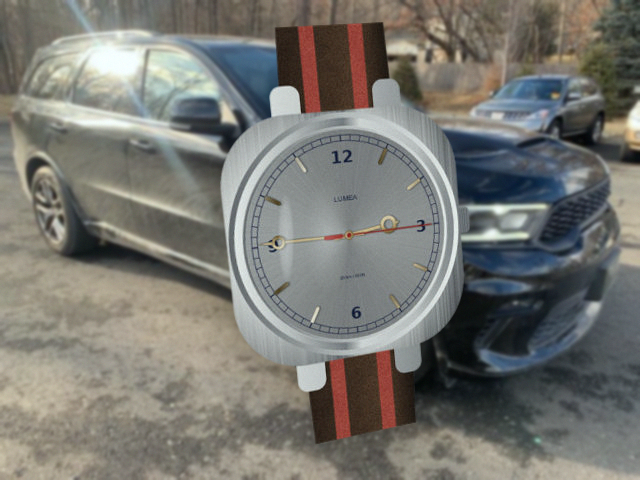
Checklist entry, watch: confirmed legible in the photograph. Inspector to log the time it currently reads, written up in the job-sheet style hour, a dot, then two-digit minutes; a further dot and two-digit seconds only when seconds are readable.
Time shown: 2.45.15
